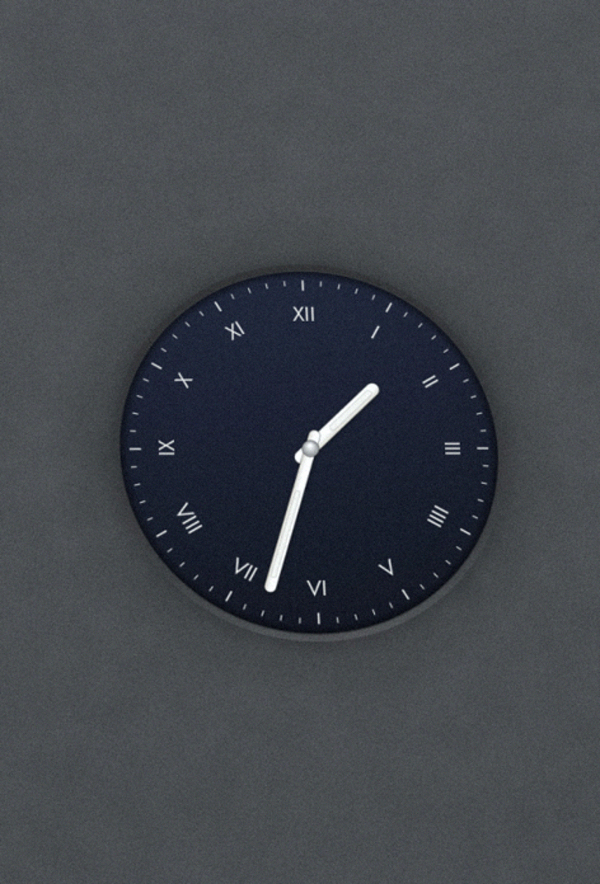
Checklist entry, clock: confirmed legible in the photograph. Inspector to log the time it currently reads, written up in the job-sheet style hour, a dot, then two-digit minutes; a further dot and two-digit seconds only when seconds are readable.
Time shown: 1.33
